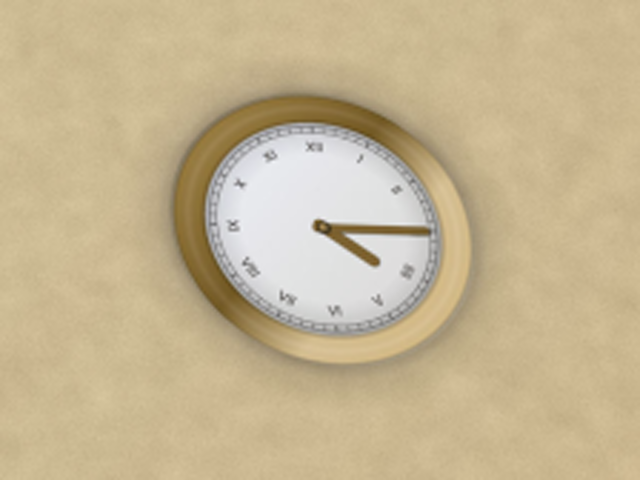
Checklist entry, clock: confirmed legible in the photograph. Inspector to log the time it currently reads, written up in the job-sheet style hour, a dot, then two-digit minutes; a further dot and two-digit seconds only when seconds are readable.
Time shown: 4.15
